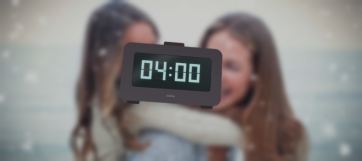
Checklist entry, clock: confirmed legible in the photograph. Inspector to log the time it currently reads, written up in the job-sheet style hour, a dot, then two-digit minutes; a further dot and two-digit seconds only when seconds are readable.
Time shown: 4.00
